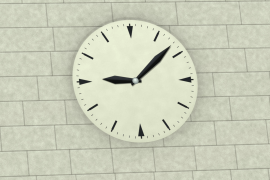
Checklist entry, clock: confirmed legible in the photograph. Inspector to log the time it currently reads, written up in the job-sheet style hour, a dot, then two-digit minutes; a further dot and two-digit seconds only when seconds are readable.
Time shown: 9.08
